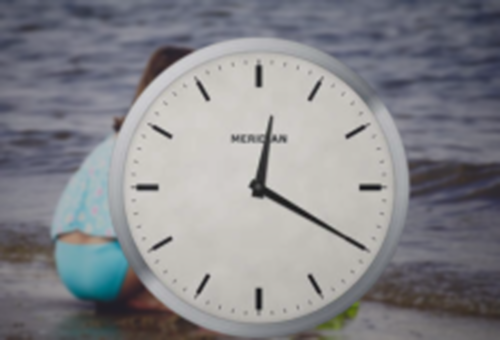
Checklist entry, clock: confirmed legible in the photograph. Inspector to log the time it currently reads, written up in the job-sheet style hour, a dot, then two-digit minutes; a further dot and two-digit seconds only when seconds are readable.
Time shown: 12.20
